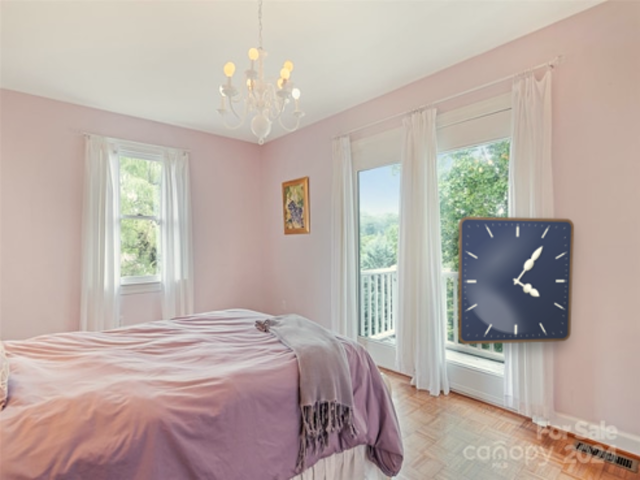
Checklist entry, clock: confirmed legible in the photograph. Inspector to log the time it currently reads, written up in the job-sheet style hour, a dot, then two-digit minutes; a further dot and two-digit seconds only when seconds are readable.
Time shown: 4.06
